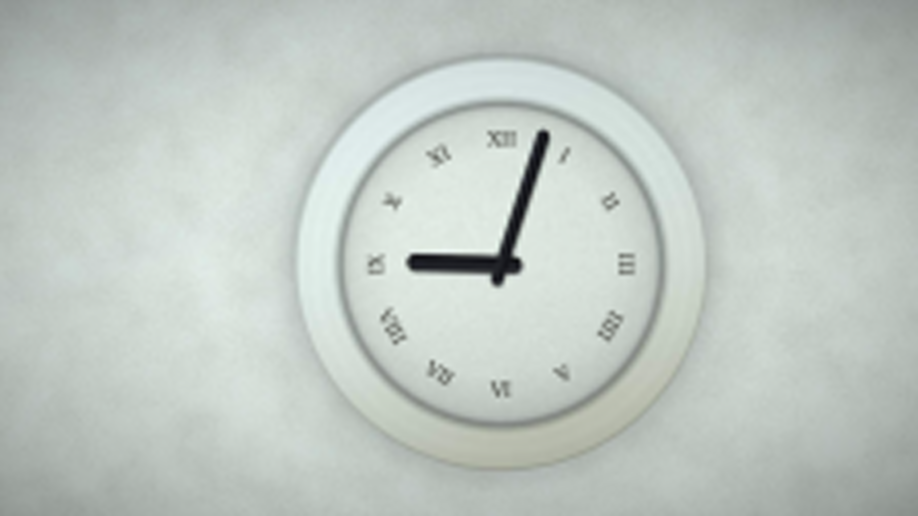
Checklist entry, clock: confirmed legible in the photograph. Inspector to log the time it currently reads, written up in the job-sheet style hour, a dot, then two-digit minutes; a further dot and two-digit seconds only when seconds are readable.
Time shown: 9.03
